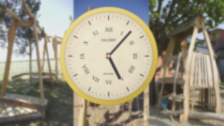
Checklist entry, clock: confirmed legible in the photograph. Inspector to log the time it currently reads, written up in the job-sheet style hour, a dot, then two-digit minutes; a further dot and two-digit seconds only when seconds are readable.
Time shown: 5.07
